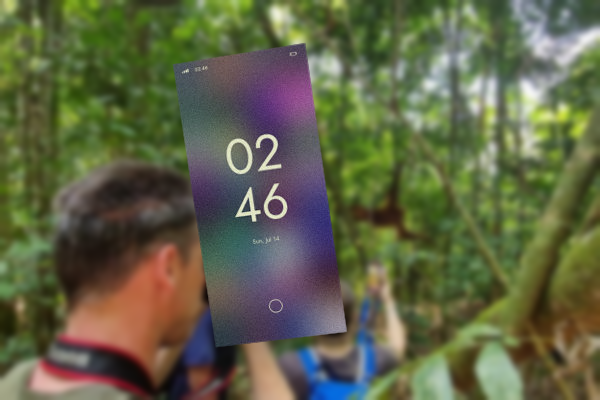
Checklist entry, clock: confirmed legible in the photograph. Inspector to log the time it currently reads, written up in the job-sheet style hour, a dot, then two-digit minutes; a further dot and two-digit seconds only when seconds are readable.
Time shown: 2.46
